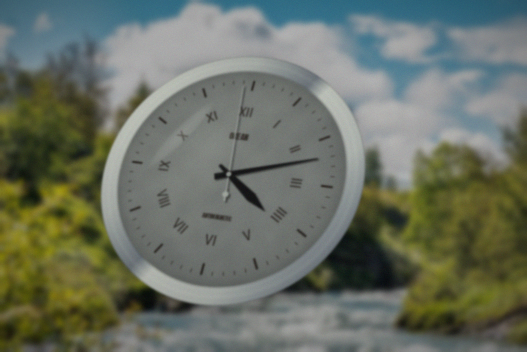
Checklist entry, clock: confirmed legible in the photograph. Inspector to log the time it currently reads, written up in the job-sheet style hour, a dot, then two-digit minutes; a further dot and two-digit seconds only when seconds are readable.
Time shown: 4.11.59
